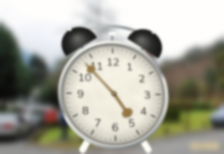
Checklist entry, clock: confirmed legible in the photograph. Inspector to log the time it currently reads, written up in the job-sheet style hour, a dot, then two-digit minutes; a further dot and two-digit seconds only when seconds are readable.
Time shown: 4.53
